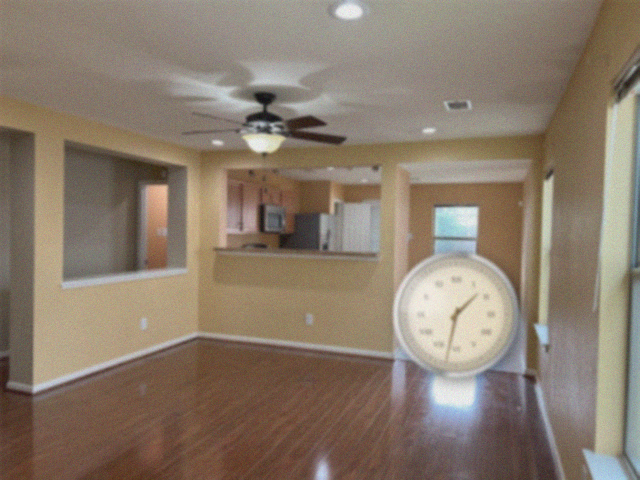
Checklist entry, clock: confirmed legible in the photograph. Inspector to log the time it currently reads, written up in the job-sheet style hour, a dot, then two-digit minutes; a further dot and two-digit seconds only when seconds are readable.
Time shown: 1.32
